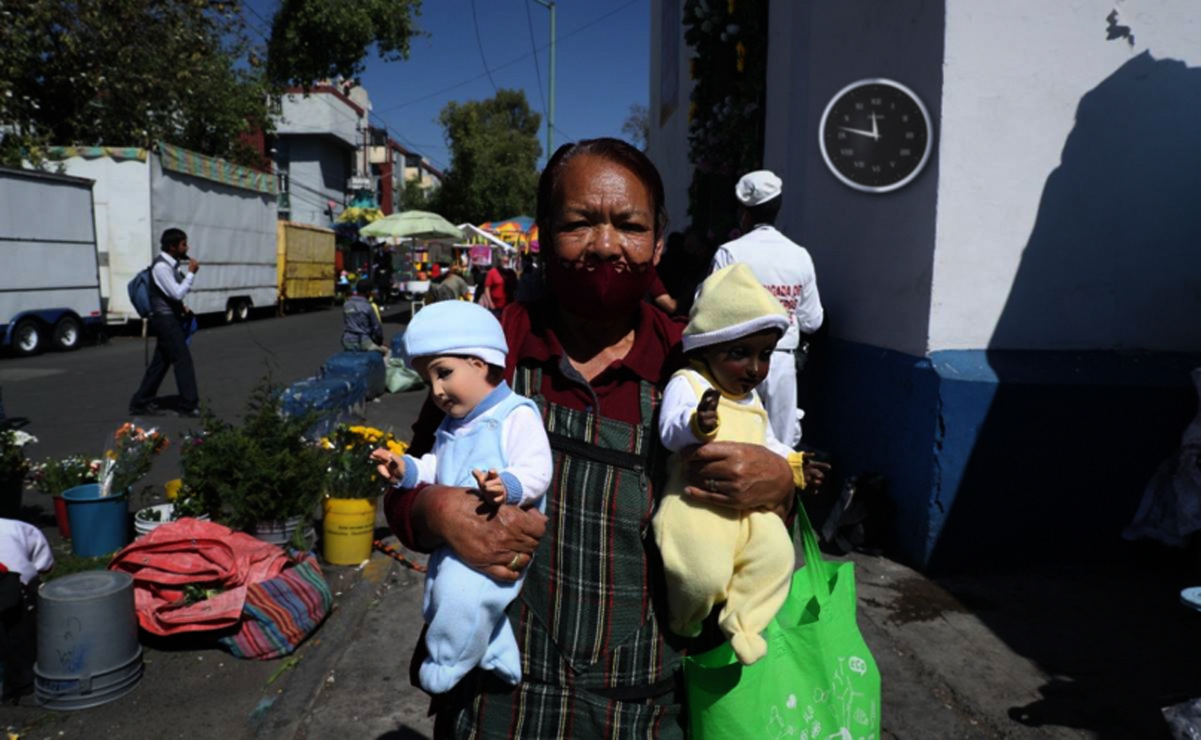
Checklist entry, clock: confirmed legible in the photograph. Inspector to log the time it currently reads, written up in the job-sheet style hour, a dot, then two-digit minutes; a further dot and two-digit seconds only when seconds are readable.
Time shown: 11.47
